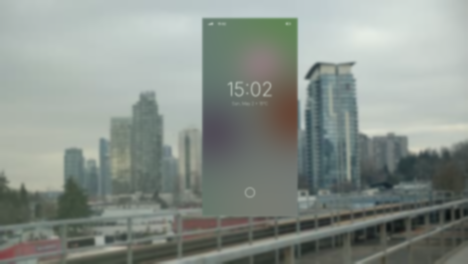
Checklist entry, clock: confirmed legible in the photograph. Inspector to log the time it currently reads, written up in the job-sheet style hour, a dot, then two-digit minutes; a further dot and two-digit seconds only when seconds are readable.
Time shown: 15.02
